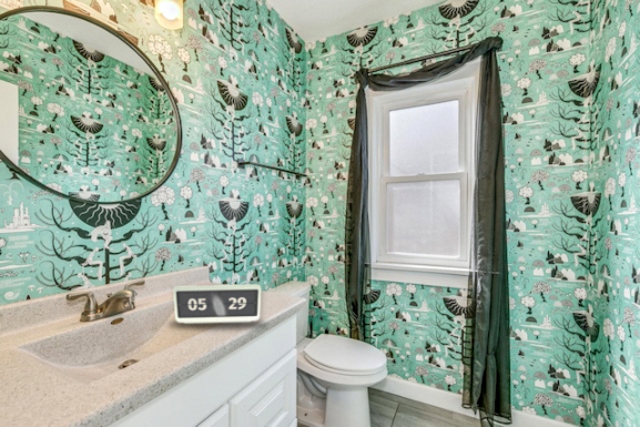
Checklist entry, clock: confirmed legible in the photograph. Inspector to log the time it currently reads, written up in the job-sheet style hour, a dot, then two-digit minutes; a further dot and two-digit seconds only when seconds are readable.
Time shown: 5.29
